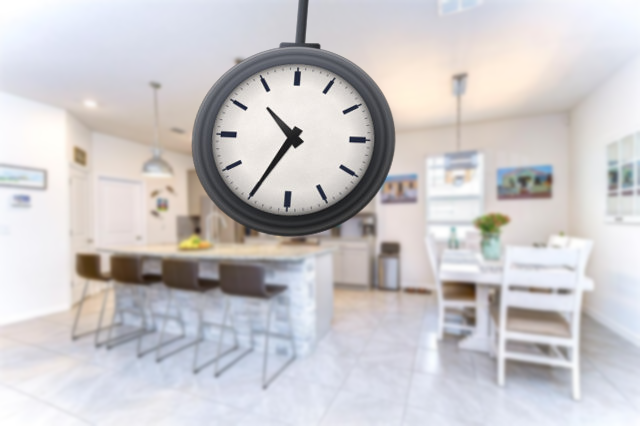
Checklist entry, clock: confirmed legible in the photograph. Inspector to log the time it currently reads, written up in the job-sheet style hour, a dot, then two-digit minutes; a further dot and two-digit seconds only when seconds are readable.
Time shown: 10.35
